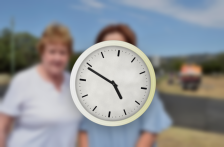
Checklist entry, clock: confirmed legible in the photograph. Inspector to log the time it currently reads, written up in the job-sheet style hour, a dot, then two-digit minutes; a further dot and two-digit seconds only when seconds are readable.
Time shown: 4.49
